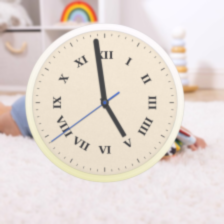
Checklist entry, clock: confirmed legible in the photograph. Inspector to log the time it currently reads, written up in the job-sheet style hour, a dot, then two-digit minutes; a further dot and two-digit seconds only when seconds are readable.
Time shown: 4.58.39
